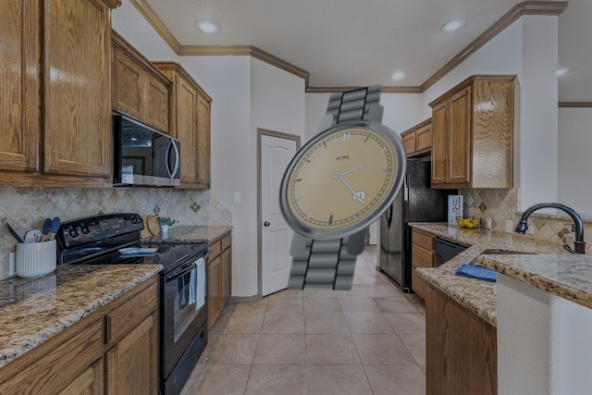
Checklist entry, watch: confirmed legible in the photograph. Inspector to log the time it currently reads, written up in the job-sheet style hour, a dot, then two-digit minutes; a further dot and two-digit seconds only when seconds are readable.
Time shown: 2.23
